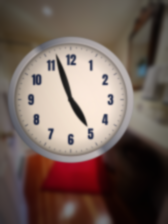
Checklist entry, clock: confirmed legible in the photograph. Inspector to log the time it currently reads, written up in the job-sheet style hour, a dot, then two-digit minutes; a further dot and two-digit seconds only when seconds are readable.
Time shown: 4.57
